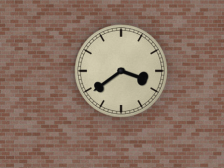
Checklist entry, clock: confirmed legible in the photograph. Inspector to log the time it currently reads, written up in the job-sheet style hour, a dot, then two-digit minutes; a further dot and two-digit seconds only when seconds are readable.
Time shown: 3.39
